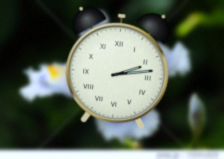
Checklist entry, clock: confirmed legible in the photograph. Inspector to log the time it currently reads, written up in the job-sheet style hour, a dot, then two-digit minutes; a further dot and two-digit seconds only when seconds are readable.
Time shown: 2.13
